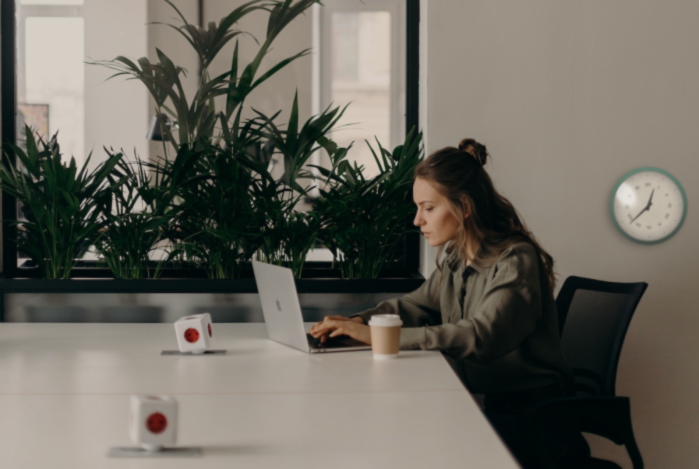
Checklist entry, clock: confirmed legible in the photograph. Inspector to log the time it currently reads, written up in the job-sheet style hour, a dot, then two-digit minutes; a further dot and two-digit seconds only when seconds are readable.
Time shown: 12.38
